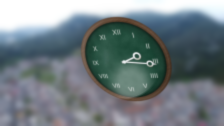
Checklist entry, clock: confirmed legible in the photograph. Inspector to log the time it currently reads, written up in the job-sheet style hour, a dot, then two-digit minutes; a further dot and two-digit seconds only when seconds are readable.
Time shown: 2.16
